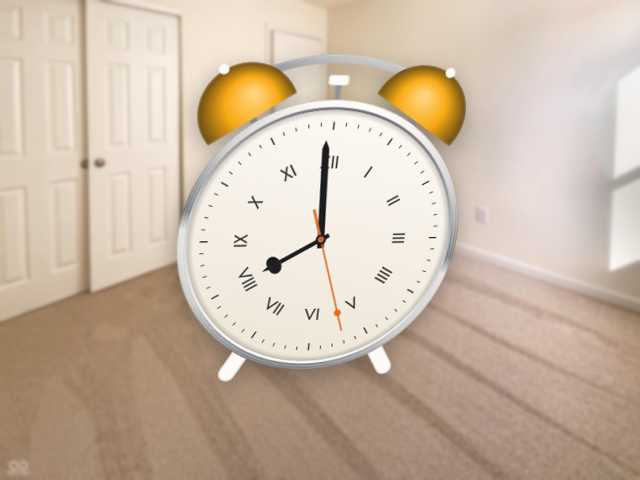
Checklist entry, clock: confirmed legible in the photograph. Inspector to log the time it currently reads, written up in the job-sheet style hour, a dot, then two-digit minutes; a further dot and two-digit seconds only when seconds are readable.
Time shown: 7.59.27
